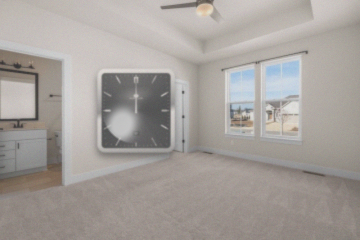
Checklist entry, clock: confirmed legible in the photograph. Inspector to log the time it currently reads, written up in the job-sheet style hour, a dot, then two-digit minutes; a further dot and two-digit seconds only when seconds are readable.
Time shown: 12.00
